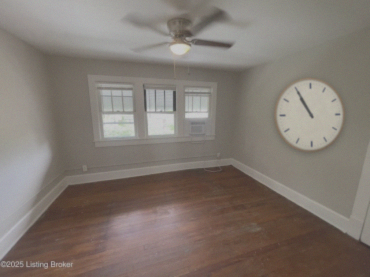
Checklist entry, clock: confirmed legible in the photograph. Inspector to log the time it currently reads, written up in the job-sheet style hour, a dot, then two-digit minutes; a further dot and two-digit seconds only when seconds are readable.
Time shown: 10.55
